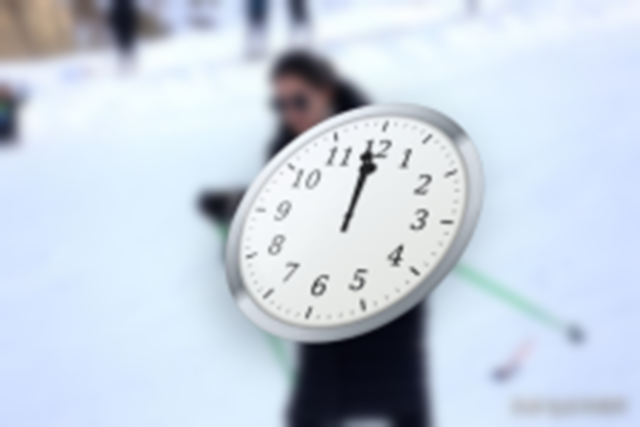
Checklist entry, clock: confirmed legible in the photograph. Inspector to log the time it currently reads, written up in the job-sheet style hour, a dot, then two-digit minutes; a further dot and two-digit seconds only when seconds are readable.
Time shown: 11.59
